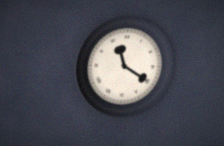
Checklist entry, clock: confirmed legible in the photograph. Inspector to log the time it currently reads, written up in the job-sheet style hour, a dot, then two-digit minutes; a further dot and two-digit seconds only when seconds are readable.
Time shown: 11.20
